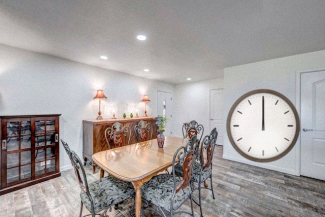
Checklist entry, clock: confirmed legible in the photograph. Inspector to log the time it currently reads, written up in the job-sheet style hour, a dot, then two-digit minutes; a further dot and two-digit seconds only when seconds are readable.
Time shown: 12.00
